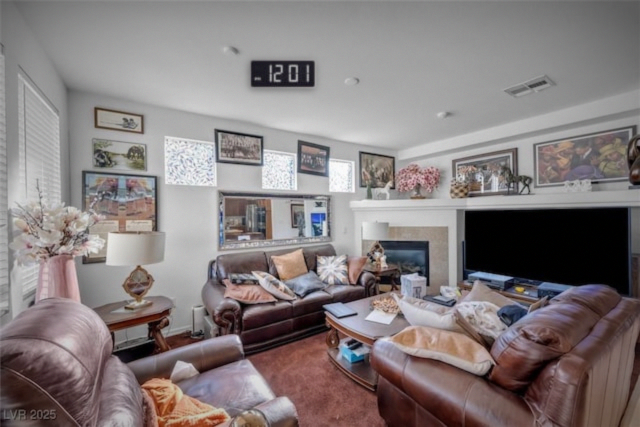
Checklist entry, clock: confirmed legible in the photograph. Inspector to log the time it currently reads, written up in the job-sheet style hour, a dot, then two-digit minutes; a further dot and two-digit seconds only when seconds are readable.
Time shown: 12.01
